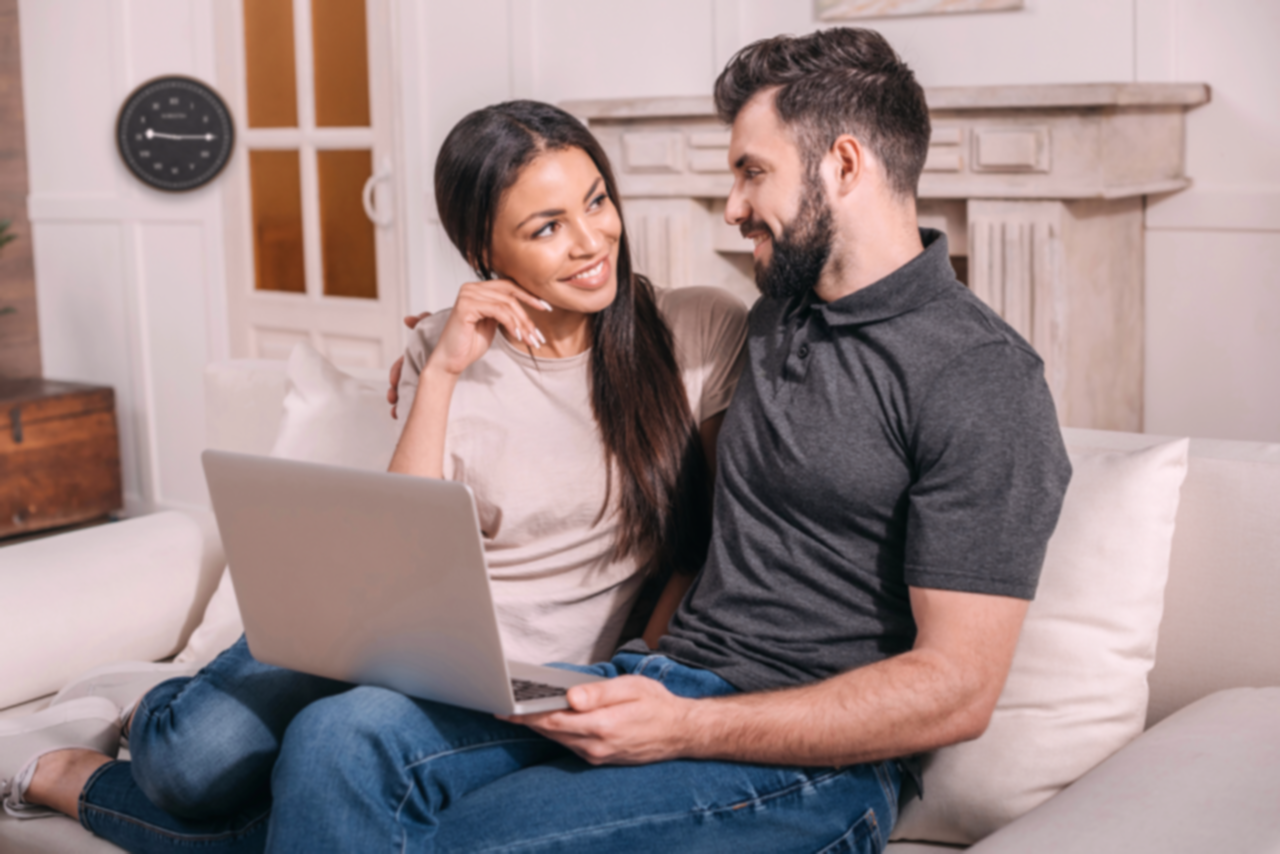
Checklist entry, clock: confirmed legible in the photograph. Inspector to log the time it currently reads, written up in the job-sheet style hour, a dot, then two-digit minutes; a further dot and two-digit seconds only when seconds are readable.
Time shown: 9.15
